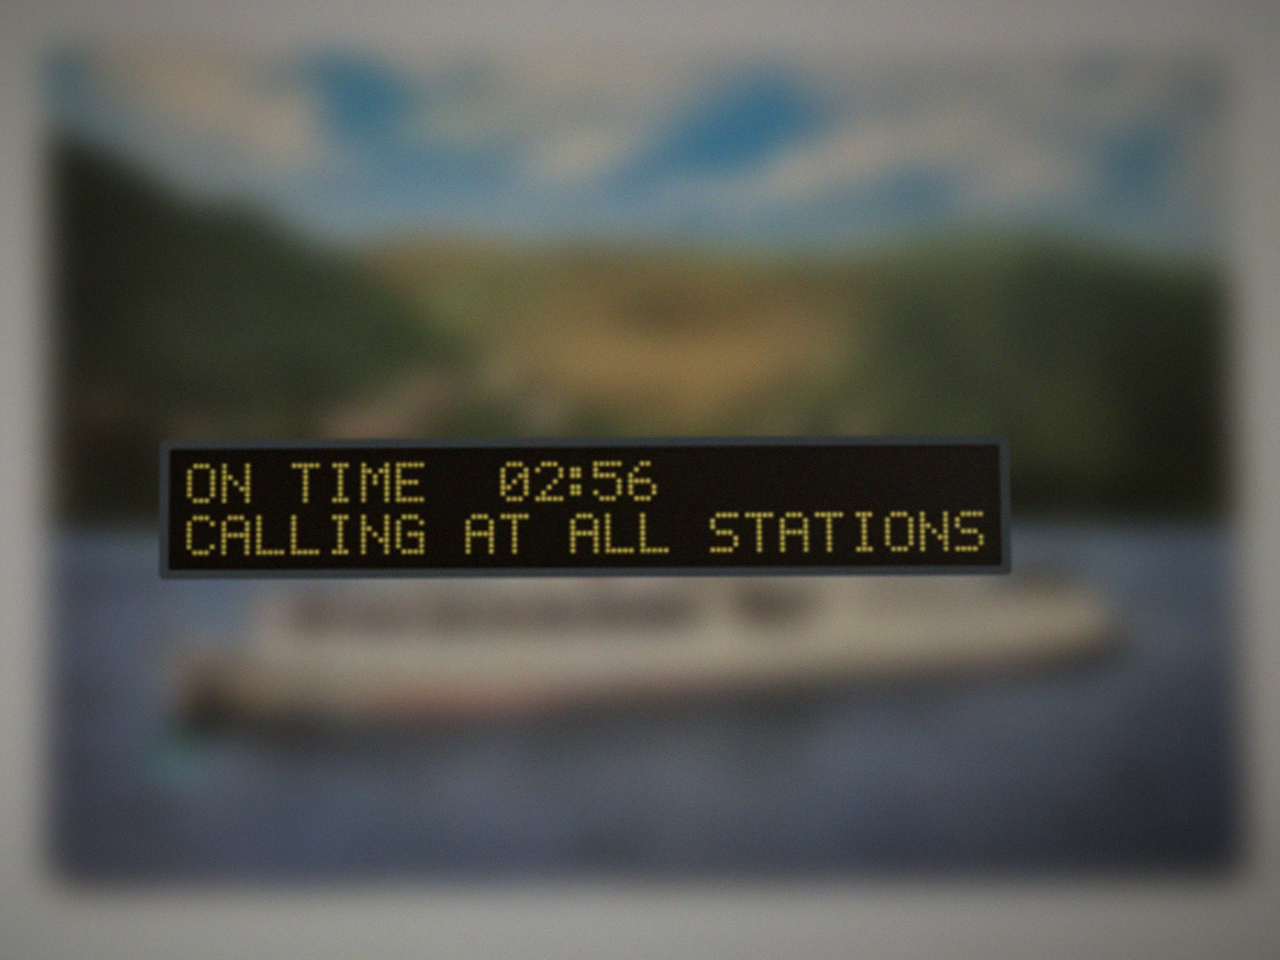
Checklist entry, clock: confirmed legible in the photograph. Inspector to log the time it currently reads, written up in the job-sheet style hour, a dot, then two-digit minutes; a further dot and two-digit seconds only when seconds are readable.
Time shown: 2.56
